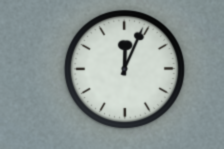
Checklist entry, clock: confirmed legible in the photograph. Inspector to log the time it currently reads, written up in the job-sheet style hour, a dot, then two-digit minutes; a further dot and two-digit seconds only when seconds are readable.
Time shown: 12.04
